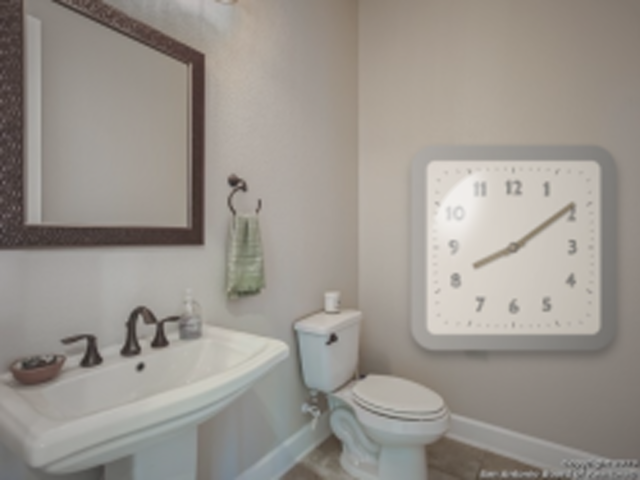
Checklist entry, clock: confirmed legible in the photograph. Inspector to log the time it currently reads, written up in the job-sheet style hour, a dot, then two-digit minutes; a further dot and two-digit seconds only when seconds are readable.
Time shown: 8.09
